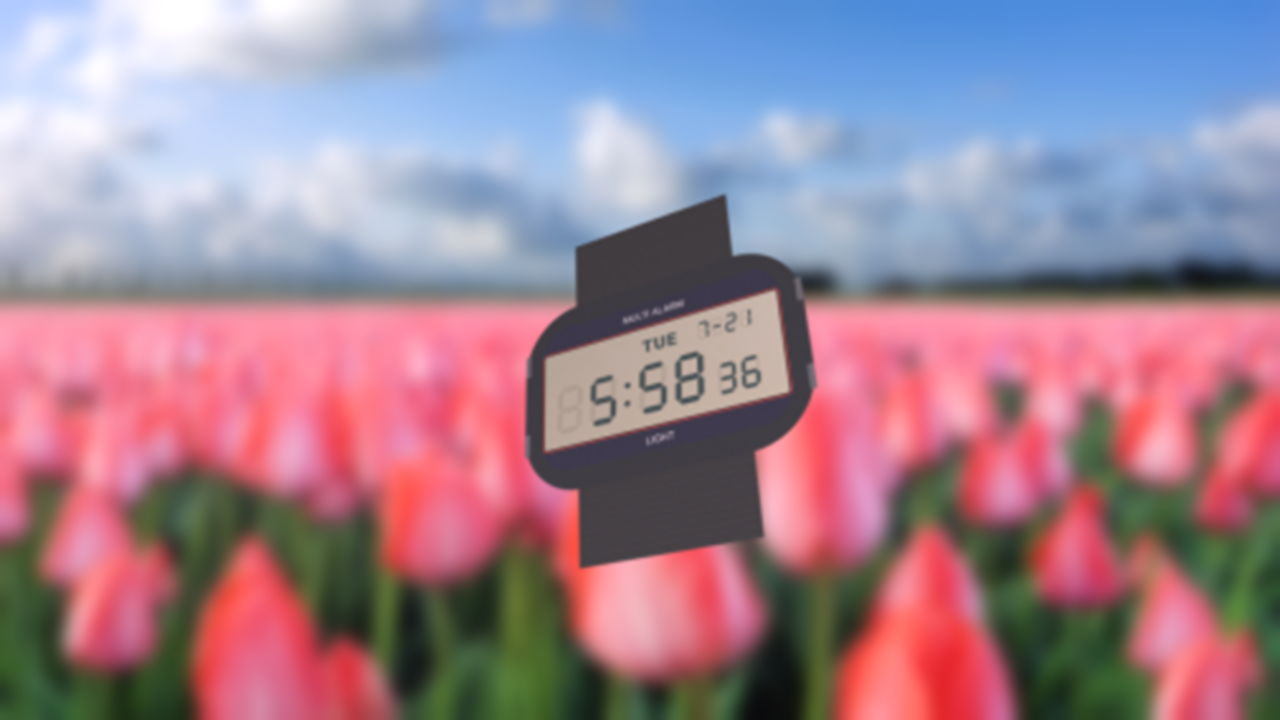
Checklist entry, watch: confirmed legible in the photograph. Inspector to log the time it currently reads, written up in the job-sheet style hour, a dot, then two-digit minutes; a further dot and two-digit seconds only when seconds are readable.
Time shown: 5.58.36
